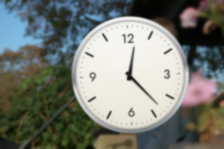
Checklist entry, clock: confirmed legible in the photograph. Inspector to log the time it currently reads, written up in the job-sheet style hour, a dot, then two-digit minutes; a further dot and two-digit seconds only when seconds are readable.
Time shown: 12.23
